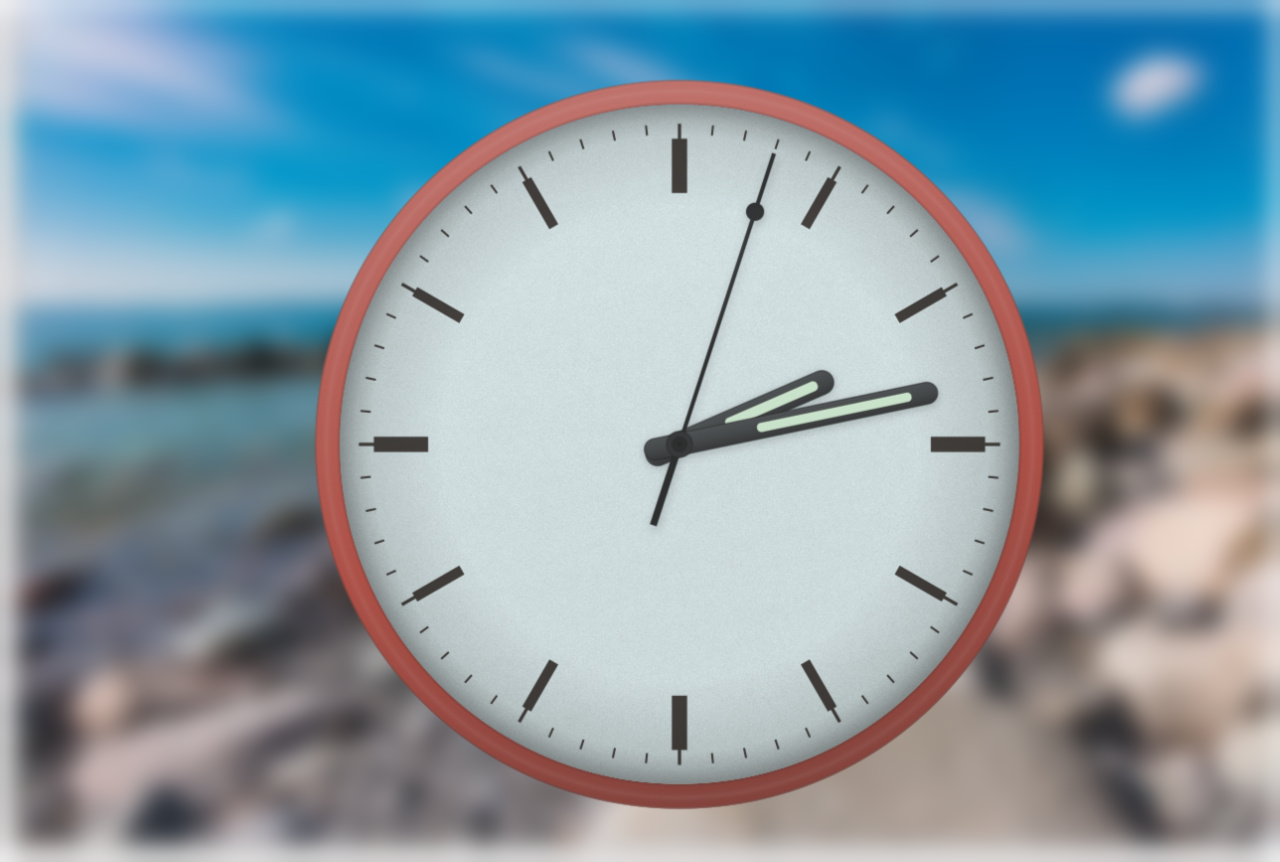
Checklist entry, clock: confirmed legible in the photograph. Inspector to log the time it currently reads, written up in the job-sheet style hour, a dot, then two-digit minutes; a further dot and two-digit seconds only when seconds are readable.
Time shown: 2.13.03
